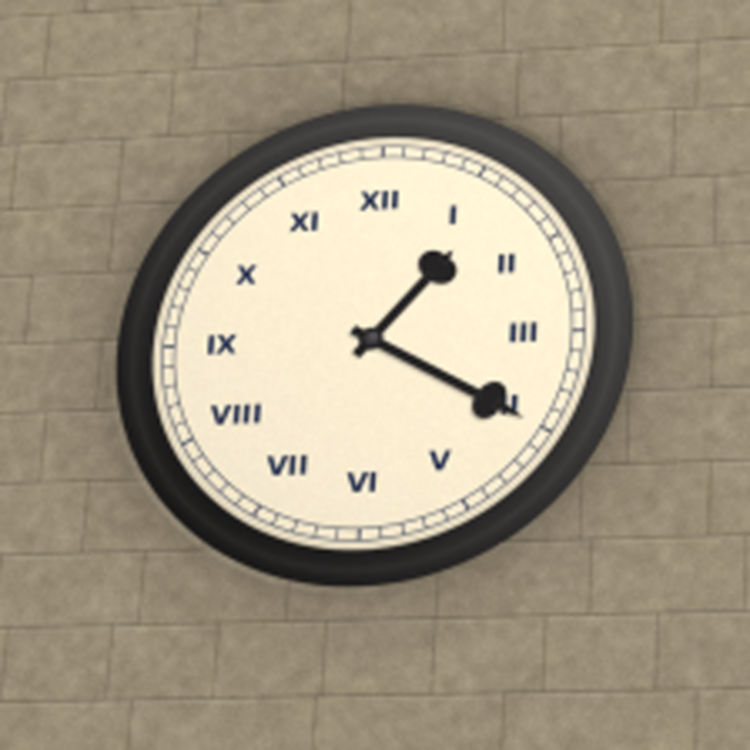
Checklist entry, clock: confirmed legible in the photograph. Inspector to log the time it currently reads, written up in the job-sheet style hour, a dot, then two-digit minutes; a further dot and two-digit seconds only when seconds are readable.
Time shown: 1.20
